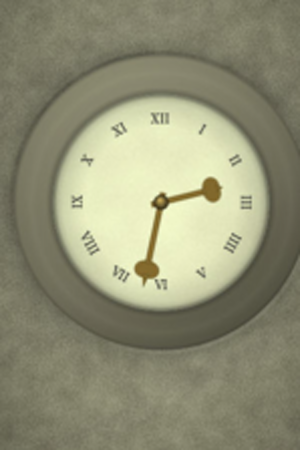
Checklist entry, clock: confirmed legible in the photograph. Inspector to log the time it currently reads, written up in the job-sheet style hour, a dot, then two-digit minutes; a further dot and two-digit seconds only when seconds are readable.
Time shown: 2.32
